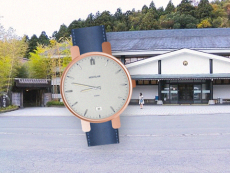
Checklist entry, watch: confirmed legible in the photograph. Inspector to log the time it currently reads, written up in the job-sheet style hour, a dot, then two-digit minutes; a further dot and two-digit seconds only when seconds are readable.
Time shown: 8.48
